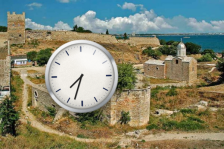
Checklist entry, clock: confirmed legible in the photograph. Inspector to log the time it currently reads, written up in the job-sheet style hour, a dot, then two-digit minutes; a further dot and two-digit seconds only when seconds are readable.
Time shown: 7.33
